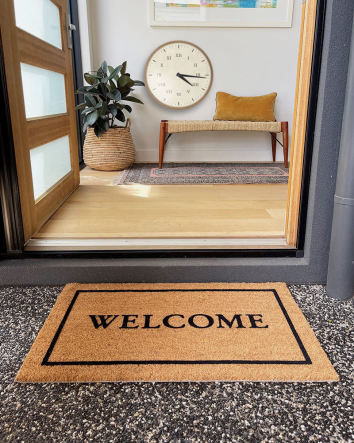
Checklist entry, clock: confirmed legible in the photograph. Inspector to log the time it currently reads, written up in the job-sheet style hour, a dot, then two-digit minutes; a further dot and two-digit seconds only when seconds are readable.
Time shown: 4.16
